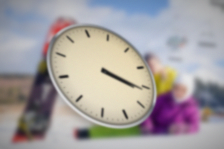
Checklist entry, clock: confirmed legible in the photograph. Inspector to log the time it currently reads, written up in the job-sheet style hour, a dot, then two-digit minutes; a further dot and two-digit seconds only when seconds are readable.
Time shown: 4.21
